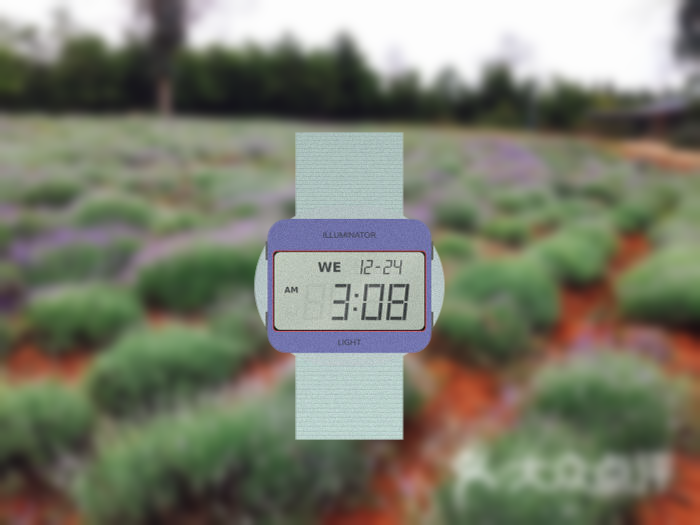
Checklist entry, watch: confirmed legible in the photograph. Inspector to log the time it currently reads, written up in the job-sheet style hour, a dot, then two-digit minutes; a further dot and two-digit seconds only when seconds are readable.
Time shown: 3.08
